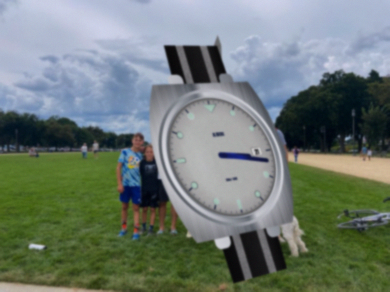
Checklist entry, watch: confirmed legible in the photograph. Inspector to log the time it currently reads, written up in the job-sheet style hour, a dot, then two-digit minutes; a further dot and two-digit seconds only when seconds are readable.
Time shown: 3.17
